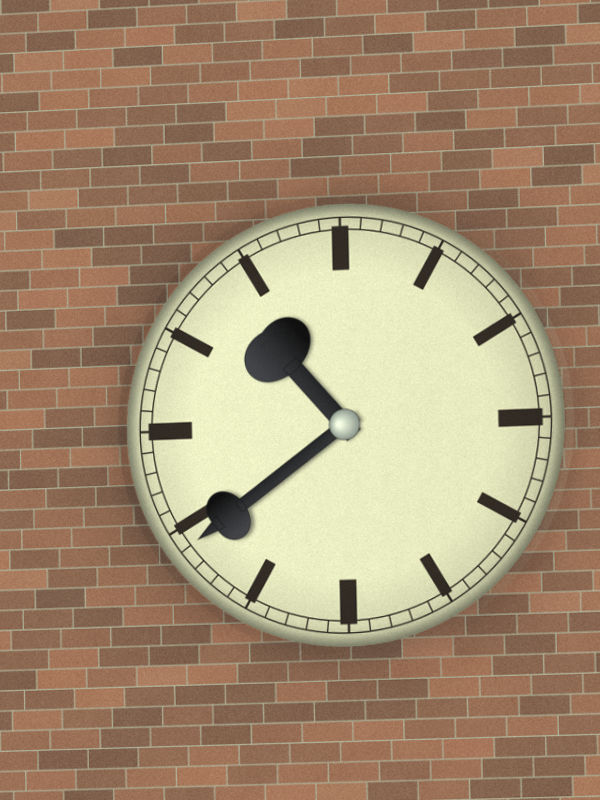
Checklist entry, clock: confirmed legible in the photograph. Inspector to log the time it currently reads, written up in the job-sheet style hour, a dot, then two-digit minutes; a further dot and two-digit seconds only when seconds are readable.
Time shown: 10.39
